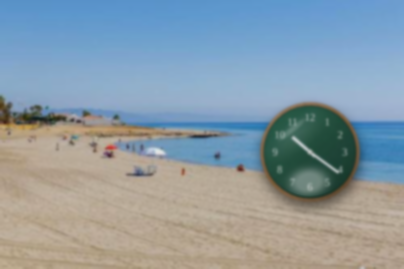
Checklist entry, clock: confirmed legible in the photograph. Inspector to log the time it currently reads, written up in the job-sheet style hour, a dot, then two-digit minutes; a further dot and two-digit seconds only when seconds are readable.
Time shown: 10.21
